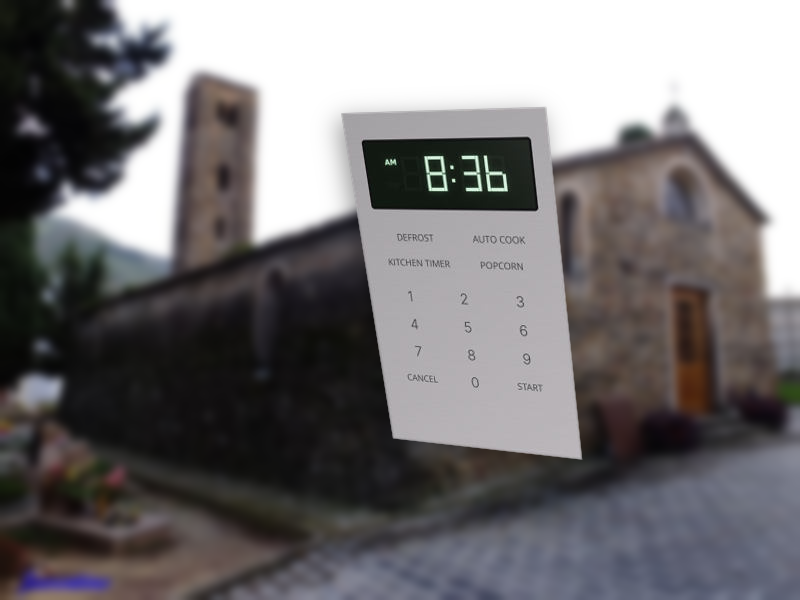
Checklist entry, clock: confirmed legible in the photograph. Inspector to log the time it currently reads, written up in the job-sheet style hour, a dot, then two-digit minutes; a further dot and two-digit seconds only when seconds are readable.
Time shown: 8.36
